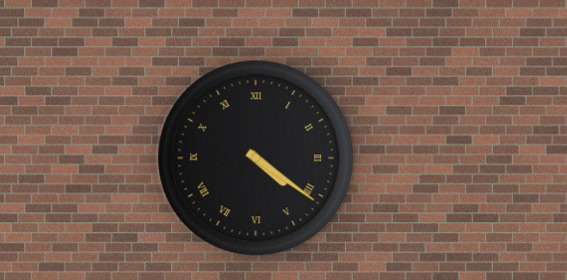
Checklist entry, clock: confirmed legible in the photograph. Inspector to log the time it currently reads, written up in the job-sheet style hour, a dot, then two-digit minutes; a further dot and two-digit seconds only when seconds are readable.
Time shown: 4.21
